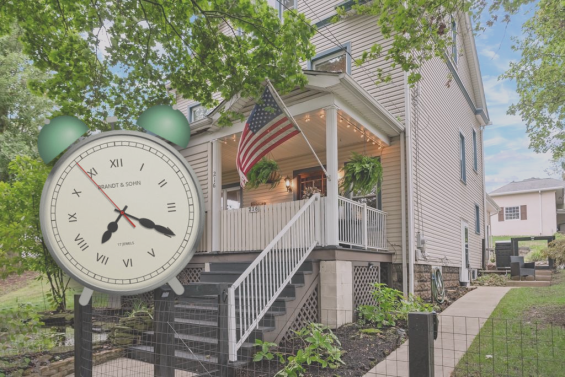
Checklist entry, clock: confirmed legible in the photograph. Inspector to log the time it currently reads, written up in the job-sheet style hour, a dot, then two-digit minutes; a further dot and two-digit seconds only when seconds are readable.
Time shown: 7.19.54
